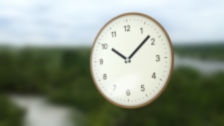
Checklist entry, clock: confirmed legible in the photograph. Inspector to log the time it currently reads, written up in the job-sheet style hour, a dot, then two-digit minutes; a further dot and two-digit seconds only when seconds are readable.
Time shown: 10.08
